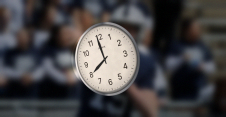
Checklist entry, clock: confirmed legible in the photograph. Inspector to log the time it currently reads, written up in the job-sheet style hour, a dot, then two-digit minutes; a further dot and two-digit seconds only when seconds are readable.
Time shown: 7.59
